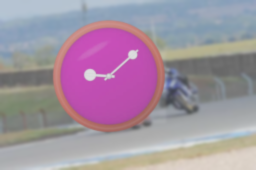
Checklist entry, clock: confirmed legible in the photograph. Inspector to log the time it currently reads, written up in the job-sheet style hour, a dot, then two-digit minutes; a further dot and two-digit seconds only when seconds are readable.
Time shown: 9.08
